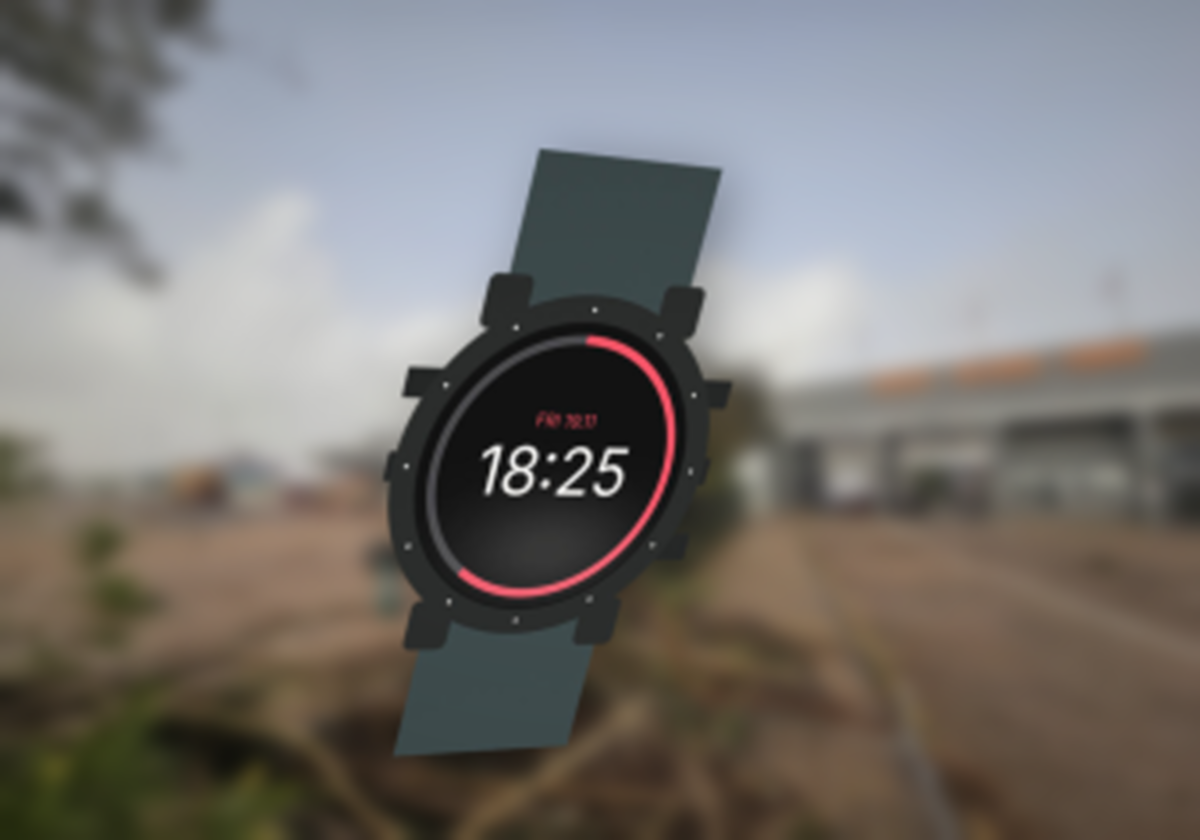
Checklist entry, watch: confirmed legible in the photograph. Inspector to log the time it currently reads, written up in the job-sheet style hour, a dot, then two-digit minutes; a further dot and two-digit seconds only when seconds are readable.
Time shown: 18.25
